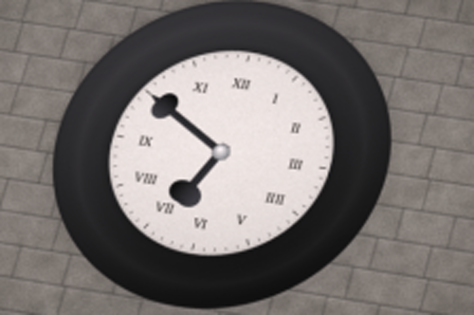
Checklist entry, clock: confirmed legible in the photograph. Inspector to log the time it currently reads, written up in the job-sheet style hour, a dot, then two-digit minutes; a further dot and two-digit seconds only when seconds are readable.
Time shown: 6.50
